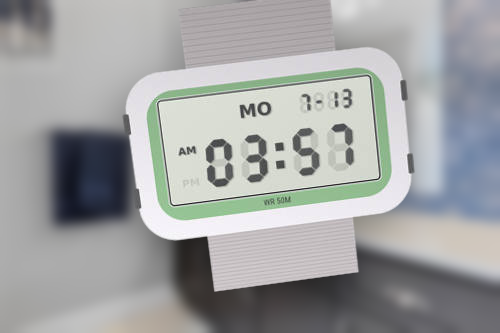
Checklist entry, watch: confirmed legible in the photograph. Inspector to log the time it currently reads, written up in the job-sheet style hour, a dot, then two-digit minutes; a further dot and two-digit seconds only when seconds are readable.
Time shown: 3.57
